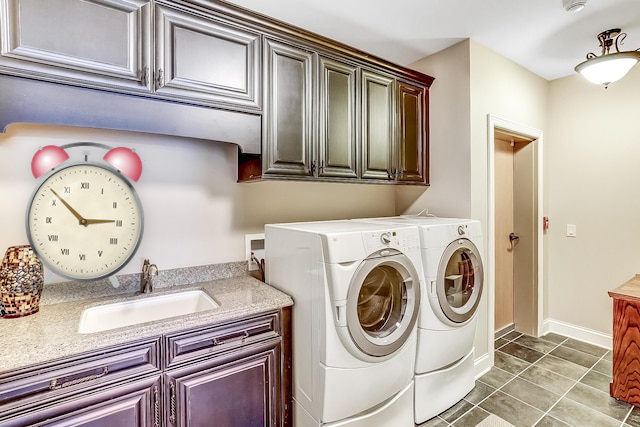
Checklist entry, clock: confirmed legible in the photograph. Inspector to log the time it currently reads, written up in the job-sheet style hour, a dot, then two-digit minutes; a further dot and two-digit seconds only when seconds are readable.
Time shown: 2.52
